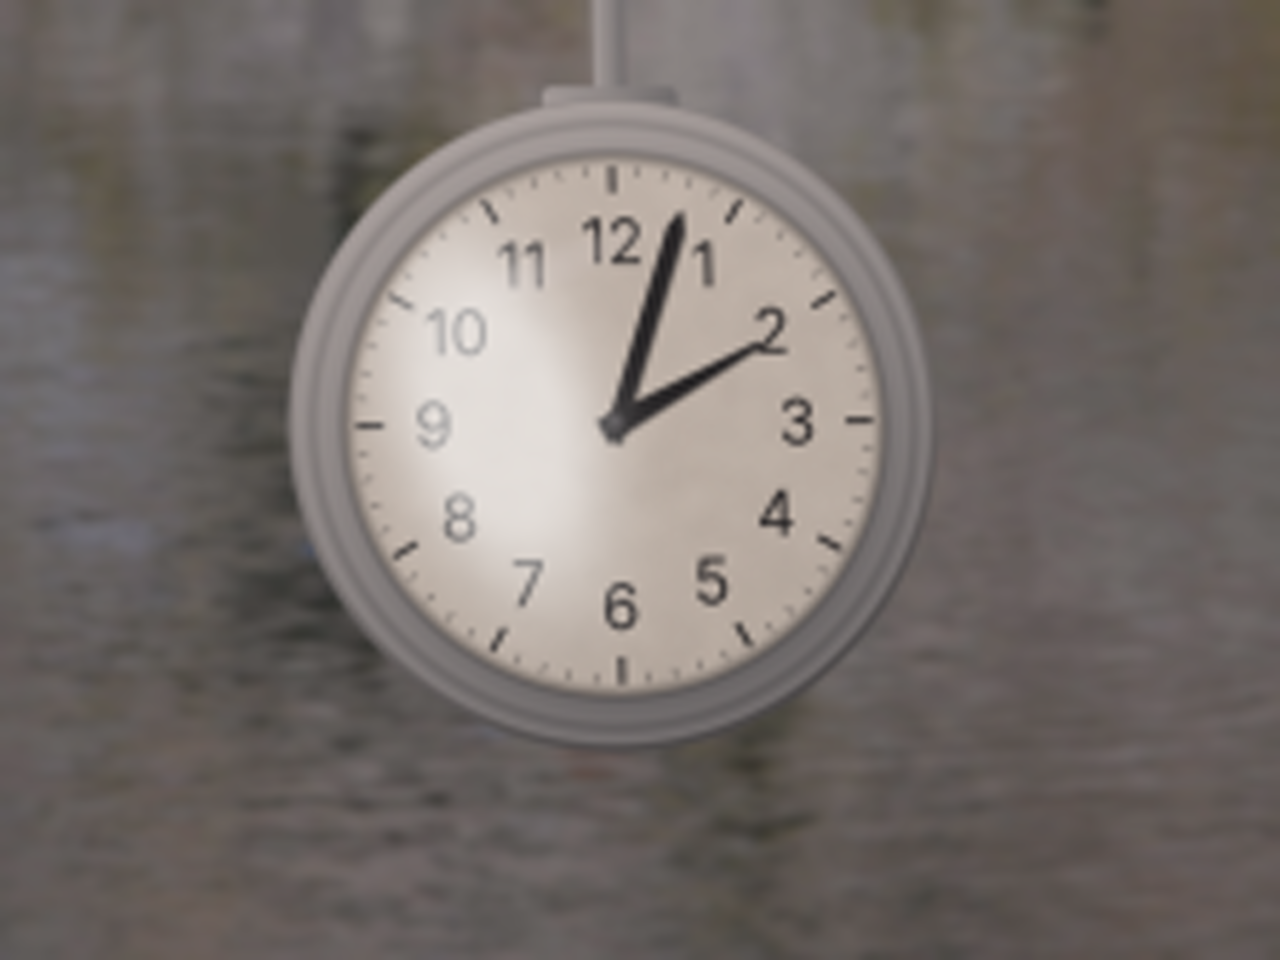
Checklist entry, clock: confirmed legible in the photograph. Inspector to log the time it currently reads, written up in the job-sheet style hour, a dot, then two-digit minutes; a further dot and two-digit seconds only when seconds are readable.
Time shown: 2.03
